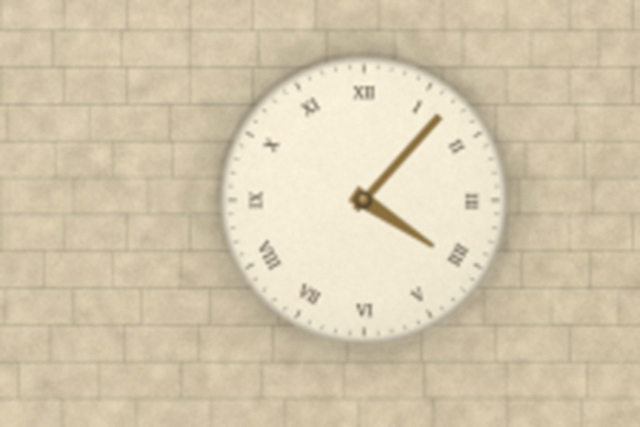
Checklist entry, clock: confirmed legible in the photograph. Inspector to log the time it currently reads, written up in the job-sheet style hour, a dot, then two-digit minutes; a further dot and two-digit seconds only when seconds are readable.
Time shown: 4.07
